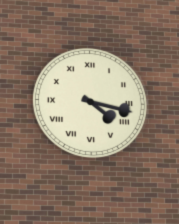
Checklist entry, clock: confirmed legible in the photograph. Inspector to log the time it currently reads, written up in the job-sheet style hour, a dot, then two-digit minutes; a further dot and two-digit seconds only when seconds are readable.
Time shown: 4.17
